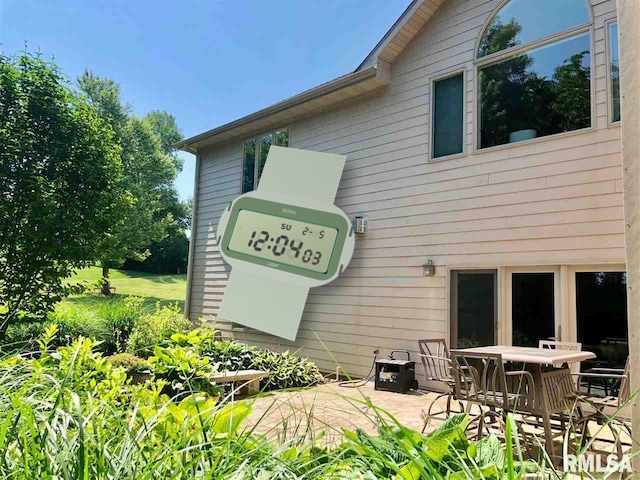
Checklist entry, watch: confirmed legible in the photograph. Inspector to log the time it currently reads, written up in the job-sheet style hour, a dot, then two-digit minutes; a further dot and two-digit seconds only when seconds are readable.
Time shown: 12.04.03
